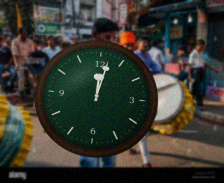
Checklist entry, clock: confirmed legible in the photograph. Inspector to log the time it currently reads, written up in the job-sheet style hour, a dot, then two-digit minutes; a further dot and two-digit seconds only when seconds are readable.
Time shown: 12.02
